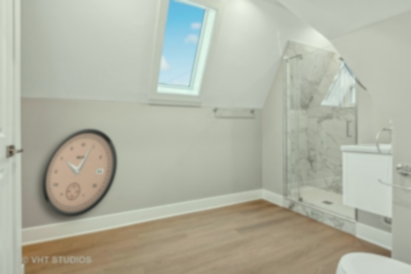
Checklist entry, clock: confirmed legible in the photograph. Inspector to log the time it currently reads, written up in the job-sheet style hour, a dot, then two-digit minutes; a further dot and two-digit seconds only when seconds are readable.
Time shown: 10.04
